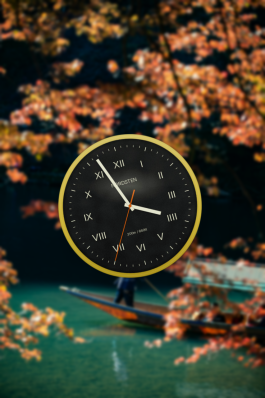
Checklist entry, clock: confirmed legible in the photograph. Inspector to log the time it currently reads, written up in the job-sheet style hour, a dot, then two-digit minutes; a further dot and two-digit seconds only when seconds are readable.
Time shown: 3.56.35
